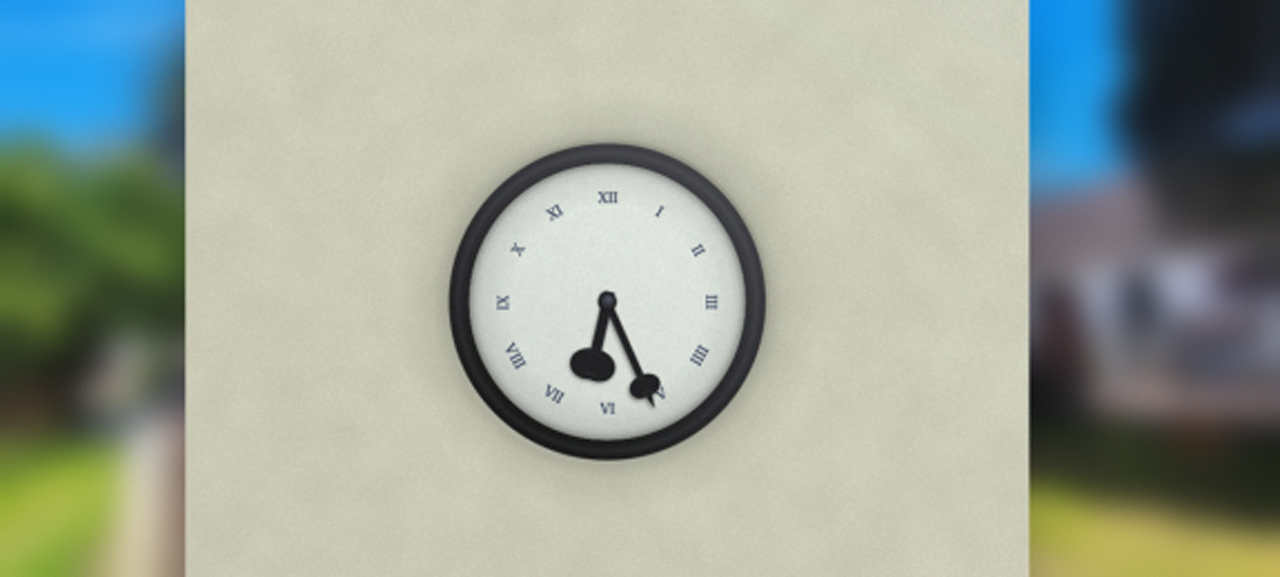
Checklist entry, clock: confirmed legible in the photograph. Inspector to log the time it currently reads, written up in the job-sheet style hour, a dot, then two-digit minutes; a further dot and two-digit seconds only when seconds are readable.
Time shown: 6.26
